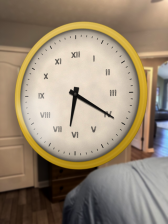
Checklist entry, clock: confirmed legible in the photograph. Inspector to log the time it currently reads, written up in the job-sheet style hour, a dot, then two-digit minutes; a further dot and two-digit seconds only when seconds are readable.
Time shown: 6.20
